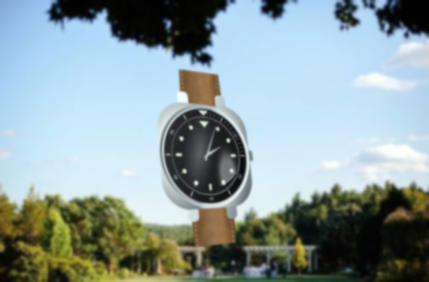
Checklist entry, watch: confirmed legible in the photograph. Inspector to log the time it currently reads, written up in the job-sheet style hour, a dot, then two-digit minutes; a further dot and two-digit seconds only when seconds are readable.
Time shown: 2.04
